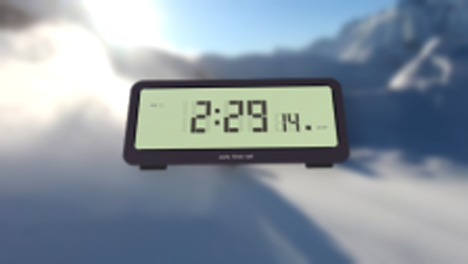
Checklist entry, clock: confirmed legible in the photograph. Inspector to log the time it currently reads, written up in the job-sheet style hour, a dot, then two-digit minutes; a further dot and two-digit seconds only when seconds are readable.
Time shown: 2.29.14
